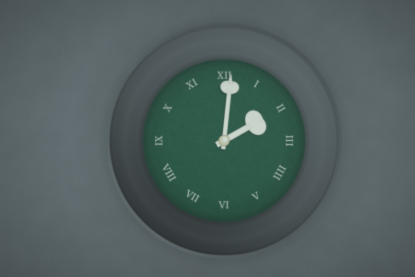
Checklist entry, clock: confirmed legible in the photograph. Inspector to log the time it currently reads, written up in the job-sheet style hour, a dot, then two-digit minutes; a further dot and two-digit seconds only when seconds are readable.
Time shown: 2.01
